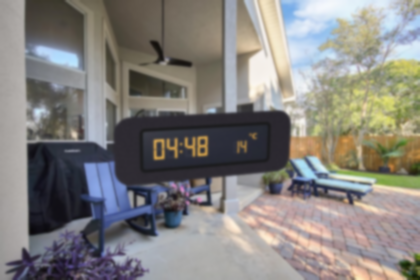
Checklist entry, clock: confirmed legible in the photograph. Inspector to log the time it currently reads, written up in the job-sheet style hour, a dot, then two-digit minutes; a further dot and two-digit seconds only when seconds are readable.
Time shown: 4.48
